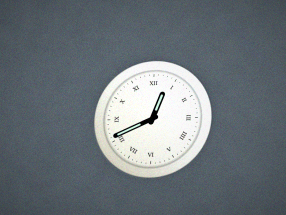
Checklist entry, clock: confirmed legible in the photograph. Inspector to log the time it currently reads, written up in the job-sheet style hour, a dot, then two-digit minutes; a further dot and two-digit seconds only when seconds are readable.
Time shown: 12.41
